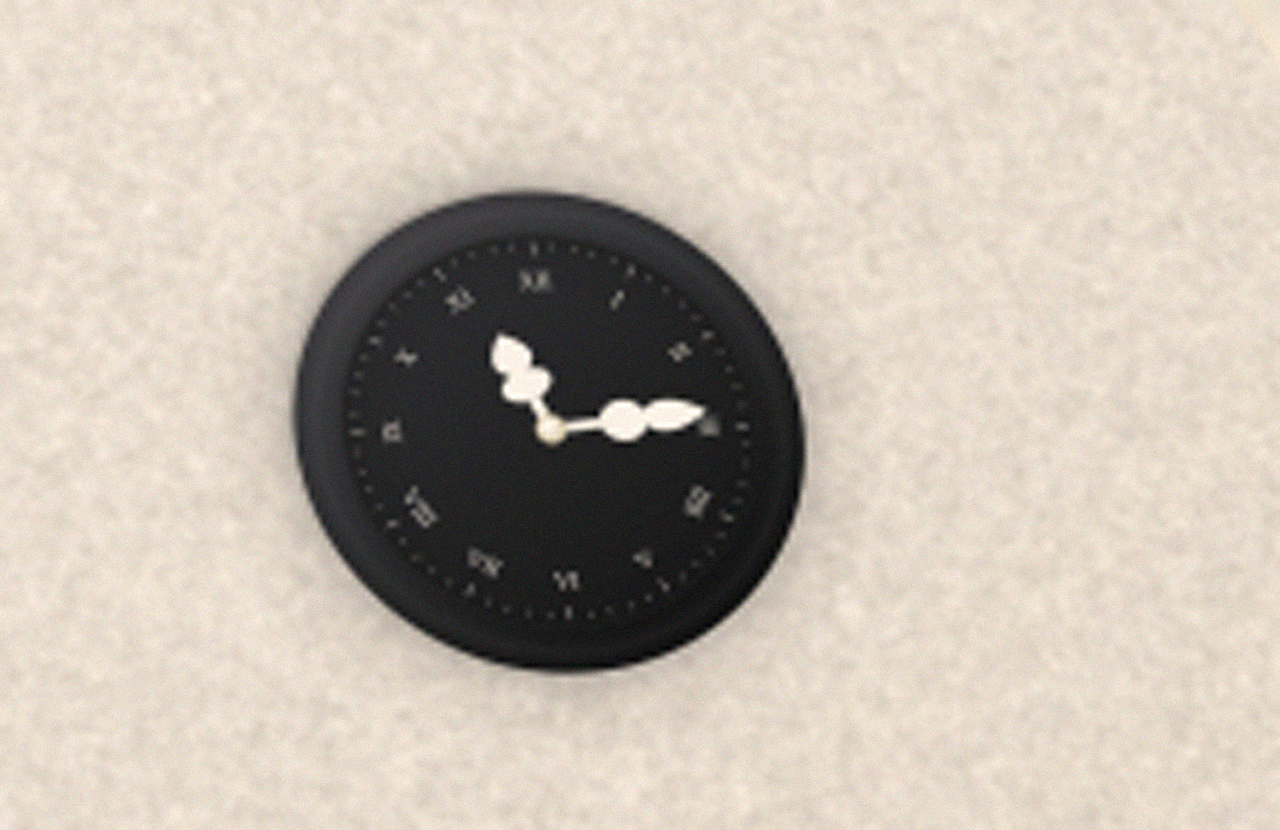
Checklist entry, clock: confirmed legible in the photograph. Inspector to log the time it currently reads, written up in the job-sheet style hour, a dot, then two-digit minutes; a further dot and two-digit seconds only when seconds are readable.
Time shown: 11.14
